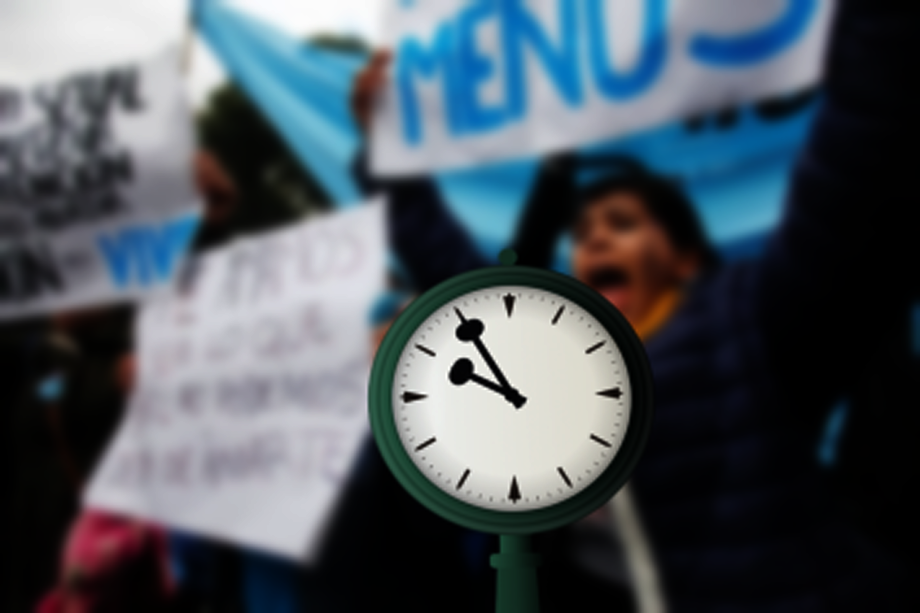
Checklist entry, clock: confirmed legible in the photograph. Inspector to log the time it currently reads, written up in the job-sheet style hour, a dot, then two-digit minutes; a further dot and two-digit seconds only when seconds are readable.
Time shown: 9.55
